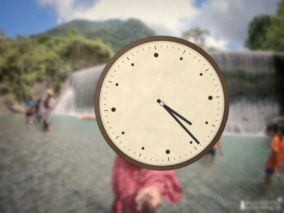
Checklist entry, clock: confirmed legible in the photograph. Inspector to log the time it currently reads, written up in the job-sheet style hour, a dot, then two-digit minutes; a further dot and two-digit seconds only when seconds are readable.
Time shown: 4.24
